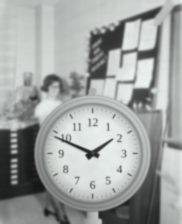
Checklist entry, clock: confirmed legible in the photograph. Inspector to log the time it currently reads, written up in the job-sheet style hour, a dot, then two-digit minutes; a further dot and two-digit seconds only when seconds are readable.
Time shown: 1.49
